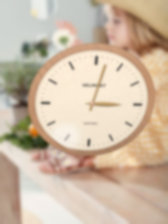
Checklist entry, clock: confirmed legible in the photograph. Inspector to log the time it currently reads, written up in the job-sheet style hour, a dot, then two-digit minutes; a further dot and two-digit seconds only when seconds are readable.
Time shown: 3.02
